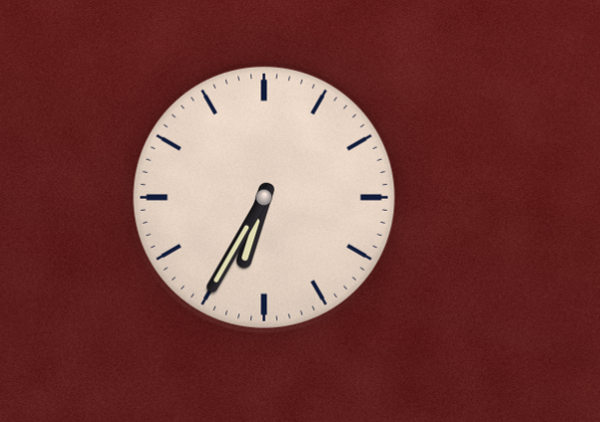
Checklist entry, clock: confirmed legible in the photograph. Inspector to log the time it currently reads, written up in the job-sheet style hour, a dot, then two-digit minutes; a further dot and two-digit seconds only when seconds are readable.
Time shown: 6.35
